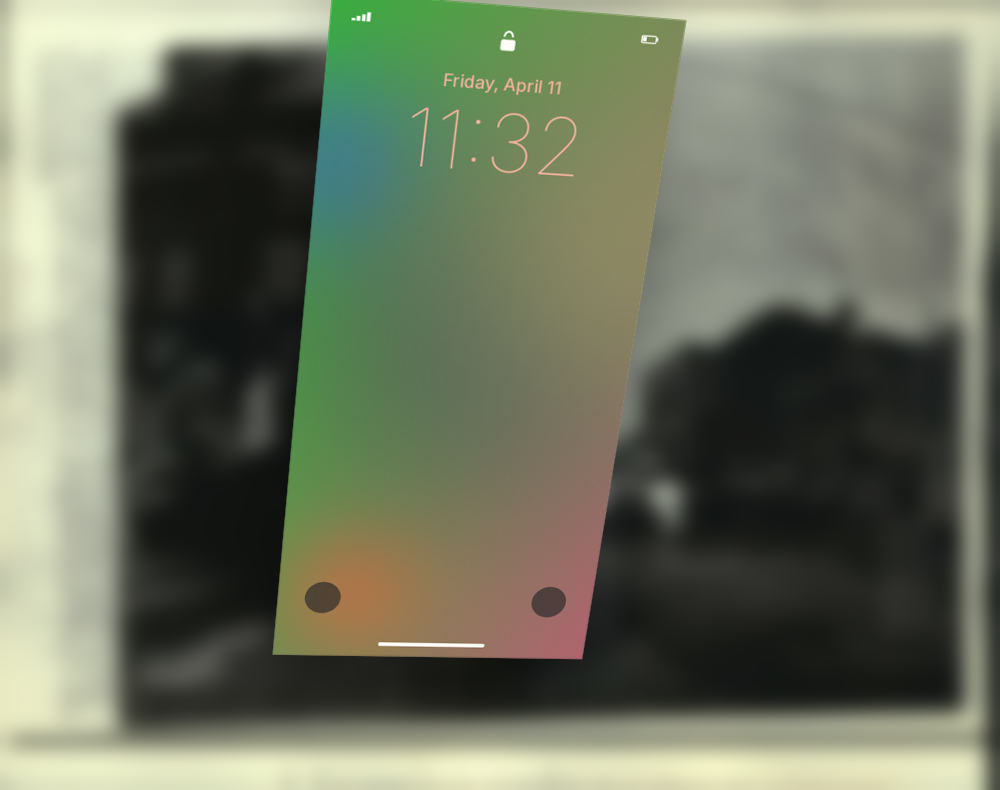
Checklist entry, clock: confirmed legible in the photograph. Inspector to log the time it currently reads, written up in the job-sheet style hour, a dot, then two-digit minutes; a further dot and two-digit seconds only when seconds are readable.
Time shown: 11.32
